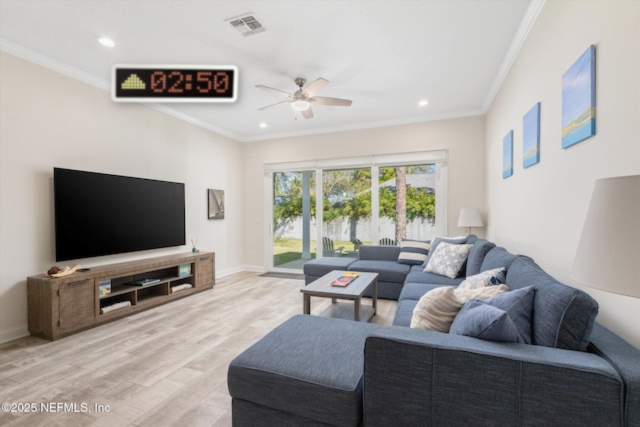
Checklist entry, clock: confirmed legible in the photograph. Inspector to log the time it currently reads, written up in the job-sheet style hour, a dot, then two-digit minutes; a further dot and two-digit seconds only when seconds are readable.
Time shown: 2.50
